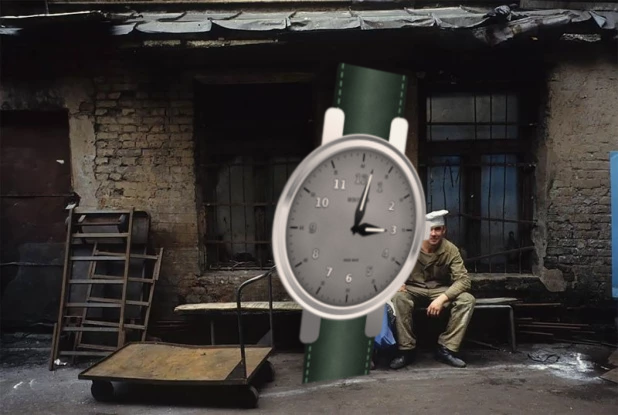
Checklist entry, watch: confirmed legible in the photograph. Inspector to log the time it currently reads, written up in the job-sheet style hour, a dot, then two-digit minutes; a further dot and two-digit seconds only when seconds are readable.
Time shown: 3.02
